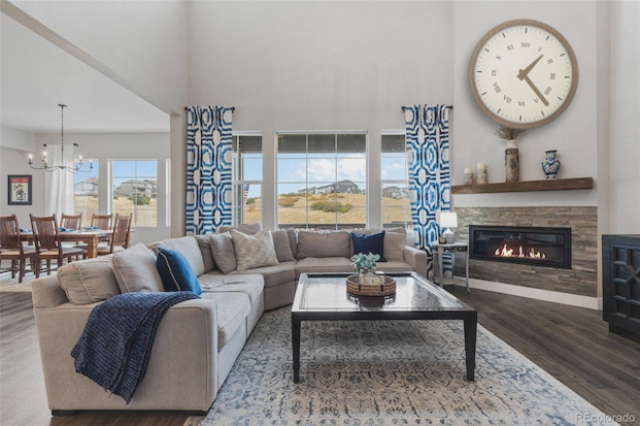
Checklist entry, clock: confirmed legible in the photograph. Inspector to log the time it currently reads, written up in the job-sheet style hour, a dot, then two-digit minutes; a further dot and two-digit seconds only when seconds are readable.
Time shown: 1.23
